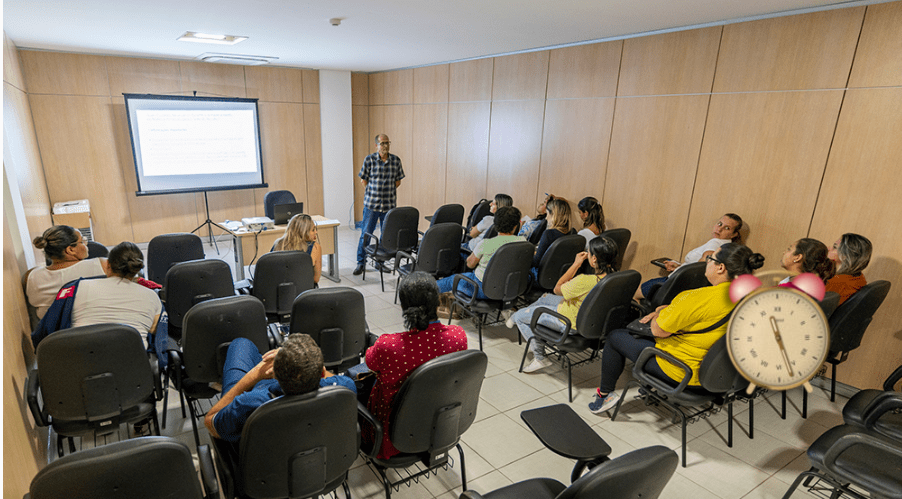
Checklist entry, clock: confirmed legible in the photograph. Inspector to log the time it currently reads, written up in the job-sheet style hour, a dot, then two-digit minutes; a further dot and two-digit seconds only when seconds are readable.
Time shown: 11.27
